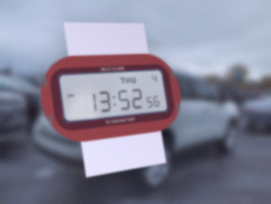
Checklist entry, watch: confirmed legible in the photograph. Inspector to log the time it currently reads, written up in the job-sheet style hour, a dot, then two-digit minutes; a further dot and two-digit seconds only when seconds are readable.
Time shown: 13.52
